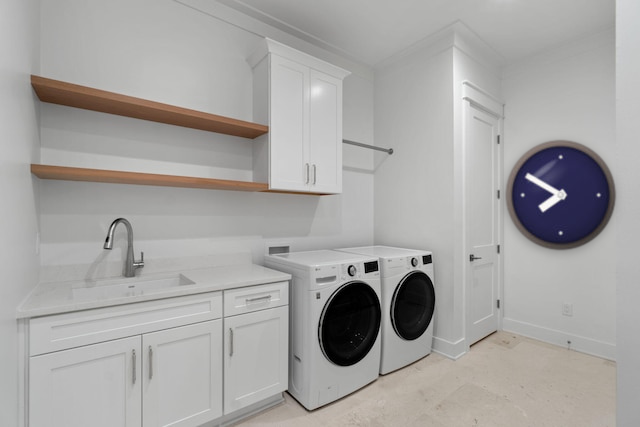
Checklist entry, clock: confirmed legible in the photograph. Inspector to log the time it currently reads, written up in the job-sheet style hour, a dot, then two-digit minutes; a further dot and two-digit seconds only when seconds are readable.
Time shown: 7.50
